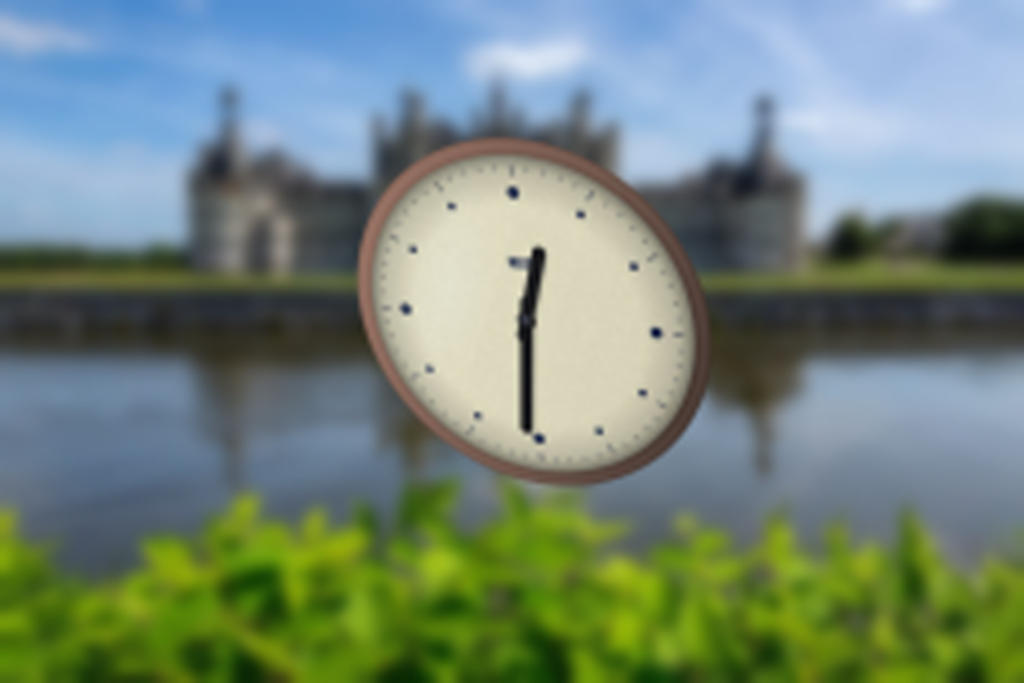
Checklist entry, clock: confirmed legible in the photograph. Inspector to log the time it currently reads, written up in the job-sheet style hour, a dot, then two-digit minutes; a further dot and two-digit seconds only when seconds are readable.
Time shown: 12.31
